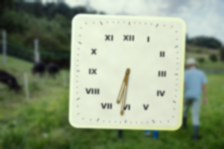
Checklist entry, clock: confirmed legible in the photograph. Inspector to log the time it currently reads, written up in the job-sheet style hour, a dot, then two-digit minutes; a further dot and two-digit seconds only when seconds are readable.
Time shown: 6.31
